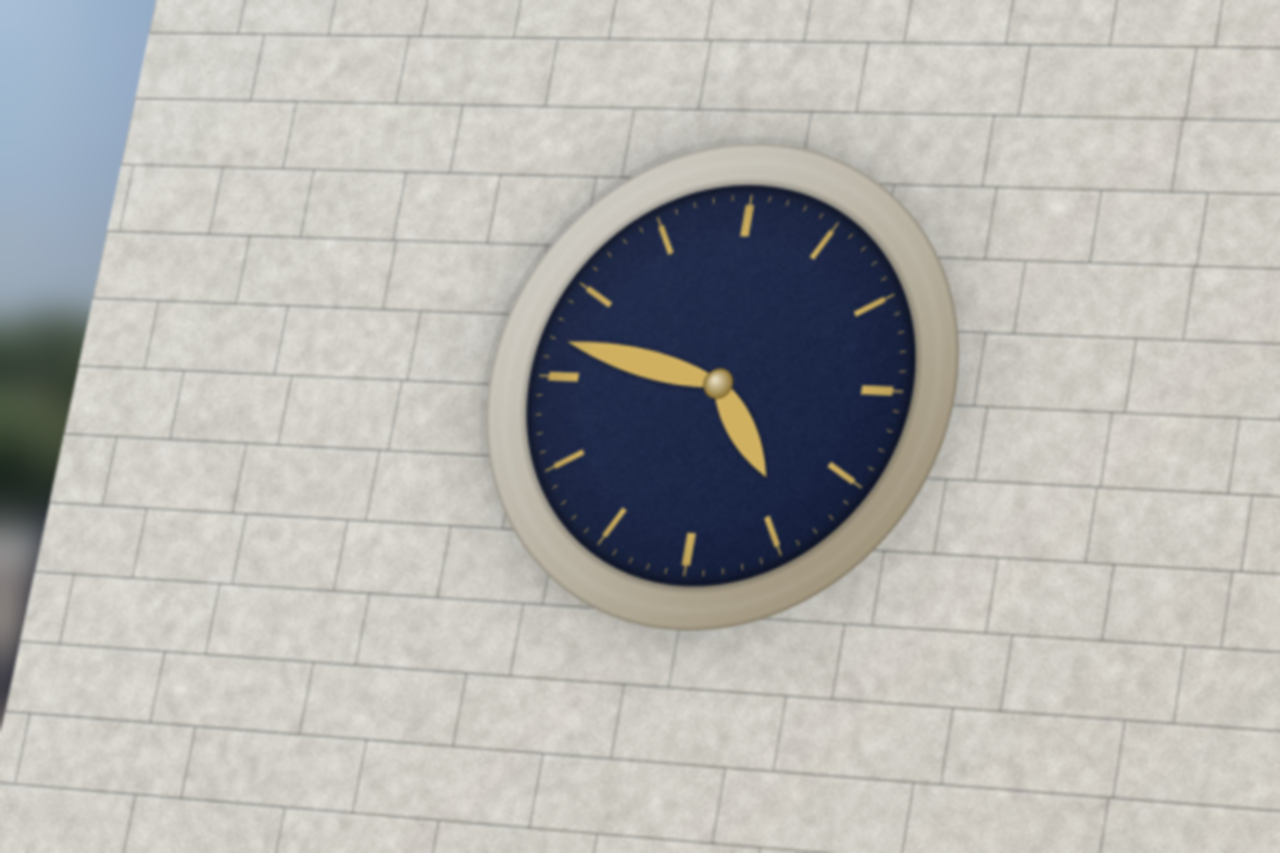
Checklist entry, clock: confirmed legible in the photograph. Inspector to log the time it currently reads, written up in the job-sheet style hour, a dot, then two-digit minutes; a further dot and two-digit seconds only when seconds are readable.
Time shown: 4.47
